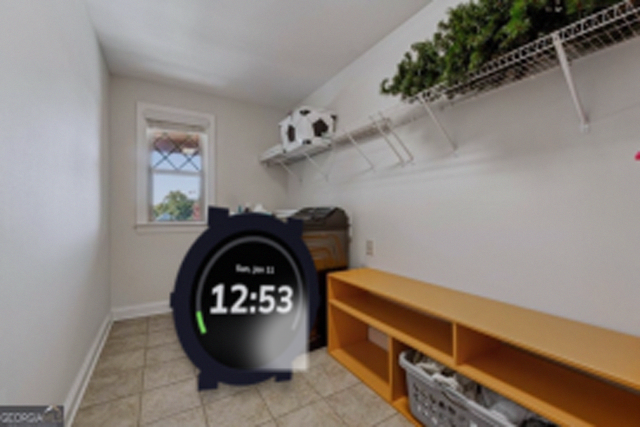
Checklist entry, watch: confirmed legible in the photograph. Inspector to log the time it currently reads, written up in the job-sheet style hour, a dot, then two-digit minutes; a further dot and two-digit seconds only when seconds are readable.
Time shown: 12.53
